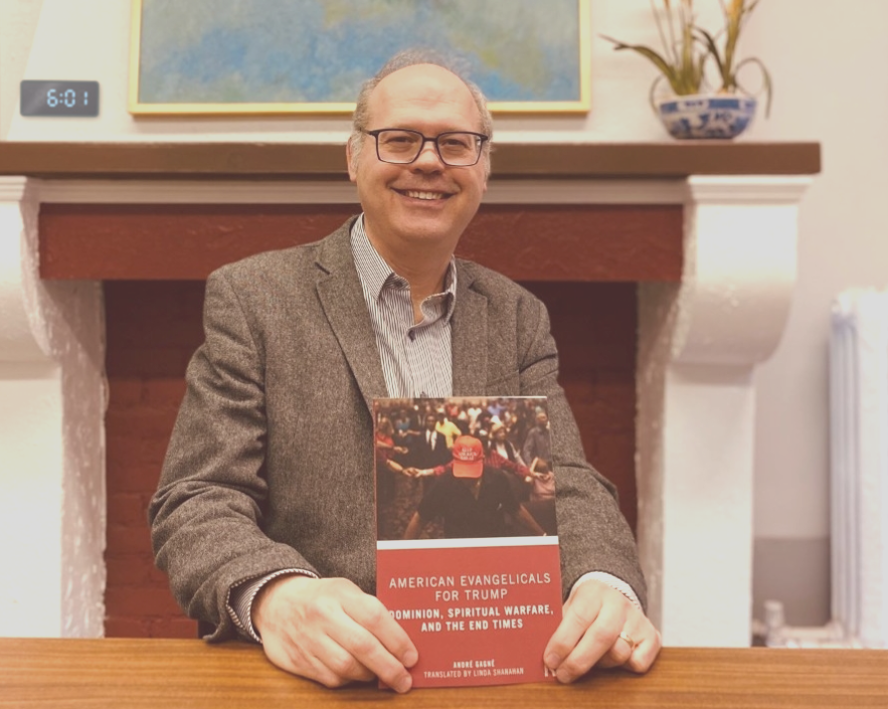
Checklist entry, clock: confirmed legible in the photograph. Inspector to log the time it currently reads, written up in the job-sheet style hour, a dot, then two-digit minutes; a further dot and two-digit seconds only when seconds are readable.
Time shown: 6.01
